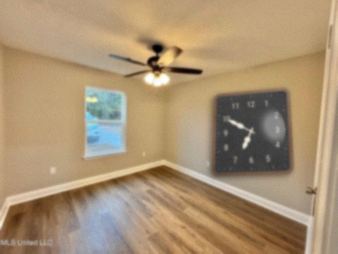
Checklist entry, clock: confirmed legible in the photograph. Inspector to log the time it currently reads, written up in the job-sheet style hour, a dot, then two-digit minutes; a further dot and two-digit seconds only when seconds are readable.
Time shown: 6.50
